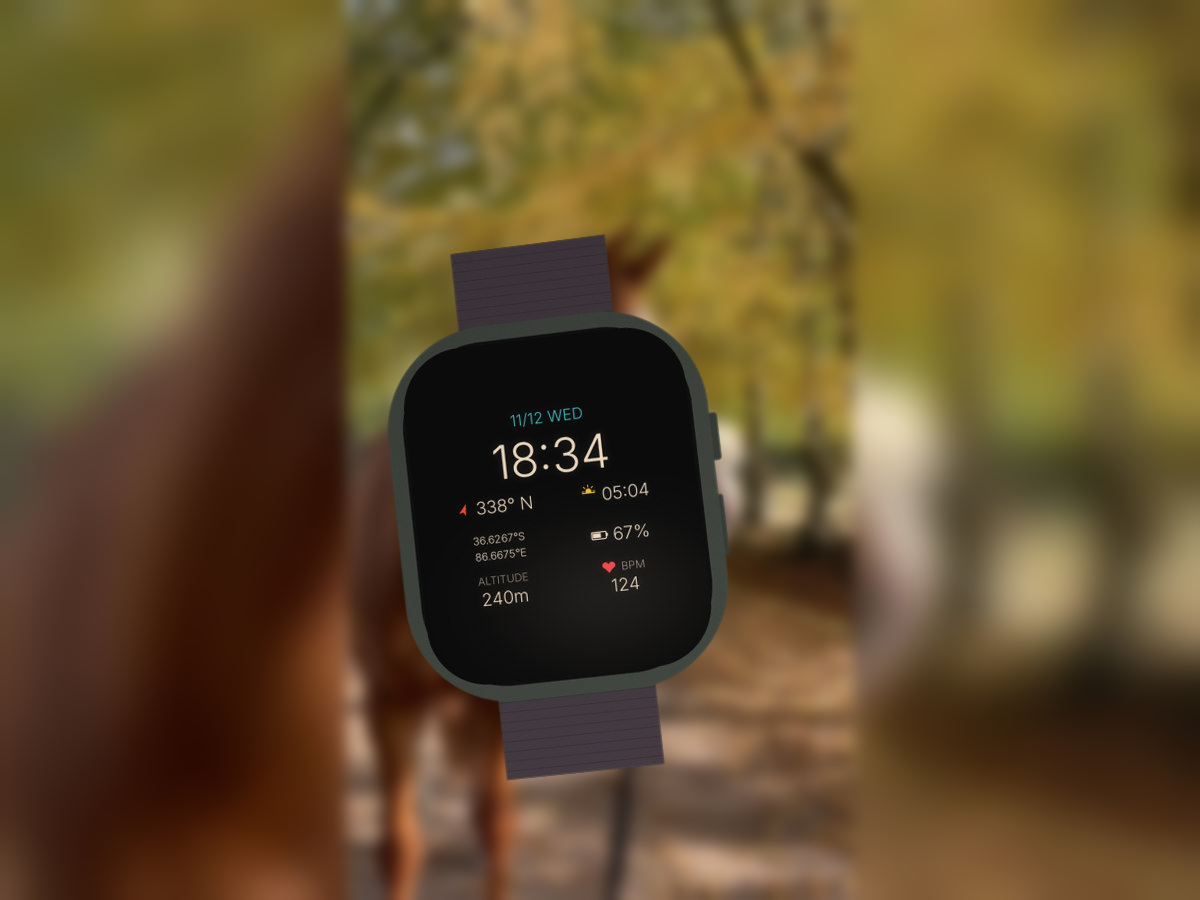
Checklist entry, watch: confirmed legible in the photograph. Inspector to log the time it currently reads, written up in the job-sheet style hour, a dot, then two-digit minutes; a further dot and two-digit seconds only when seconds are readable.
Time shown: 18.34
